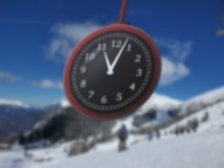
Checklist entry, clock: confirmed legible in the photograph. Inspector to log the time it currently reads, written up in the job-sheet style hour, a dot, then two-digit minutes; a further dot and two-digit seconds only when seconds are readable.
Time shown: 11.03
